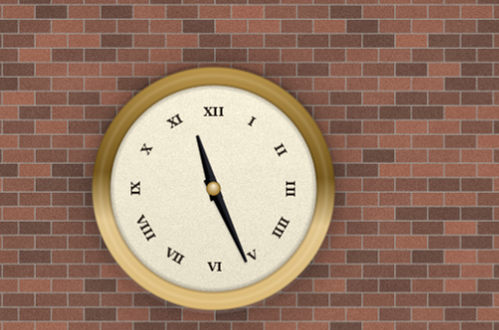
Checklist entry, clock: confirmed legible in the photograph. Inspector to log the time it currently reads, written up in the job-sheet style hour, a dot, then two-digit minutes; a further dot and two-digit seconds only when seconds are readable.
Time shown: 11.26
